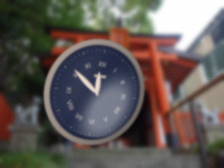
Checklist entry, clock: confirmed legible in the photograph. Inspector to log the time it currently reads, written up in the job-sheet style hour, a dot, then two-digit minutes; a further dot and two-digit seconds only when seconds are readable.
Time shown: 11.51
